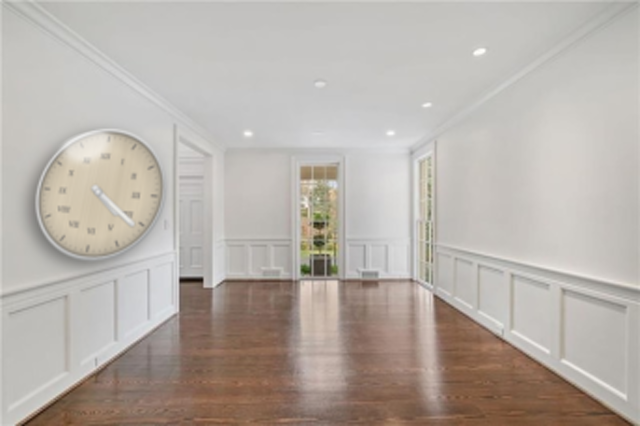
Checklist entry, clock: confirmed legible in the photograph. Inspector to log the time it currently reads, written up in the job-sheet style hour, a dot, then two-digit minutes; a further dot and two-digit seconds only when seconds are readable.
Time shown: 4.21
